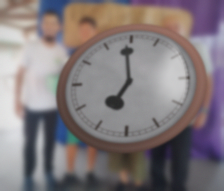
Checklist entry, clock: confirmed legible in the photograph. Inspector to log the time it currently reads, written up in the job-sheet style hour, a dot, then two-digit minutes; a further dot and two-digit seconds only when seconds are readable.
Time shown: 6.59
